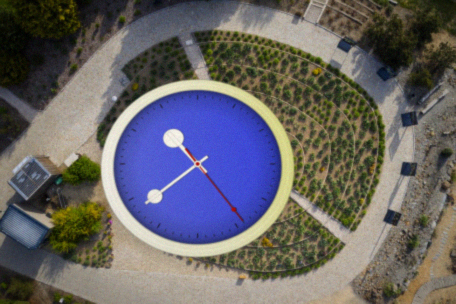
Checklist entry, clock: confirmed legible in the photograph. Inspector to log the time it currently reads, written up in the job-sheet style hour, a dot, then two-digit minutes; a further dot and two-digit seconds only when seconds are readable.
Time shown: 10.38.24
